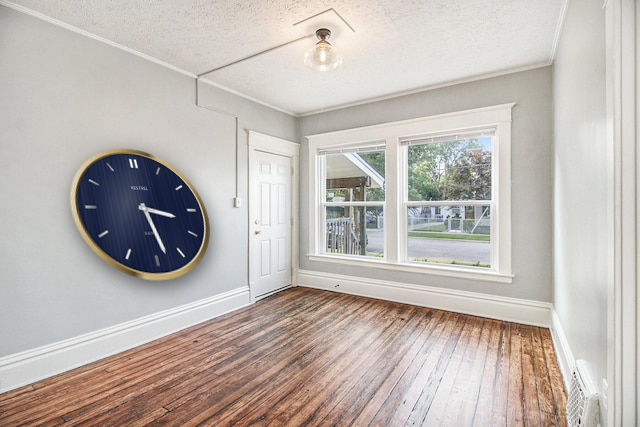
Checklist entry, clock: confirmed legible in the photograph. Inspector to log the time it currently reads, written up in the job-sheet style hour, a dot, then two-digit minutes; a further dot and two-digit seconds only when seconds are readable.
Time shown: 3.28
